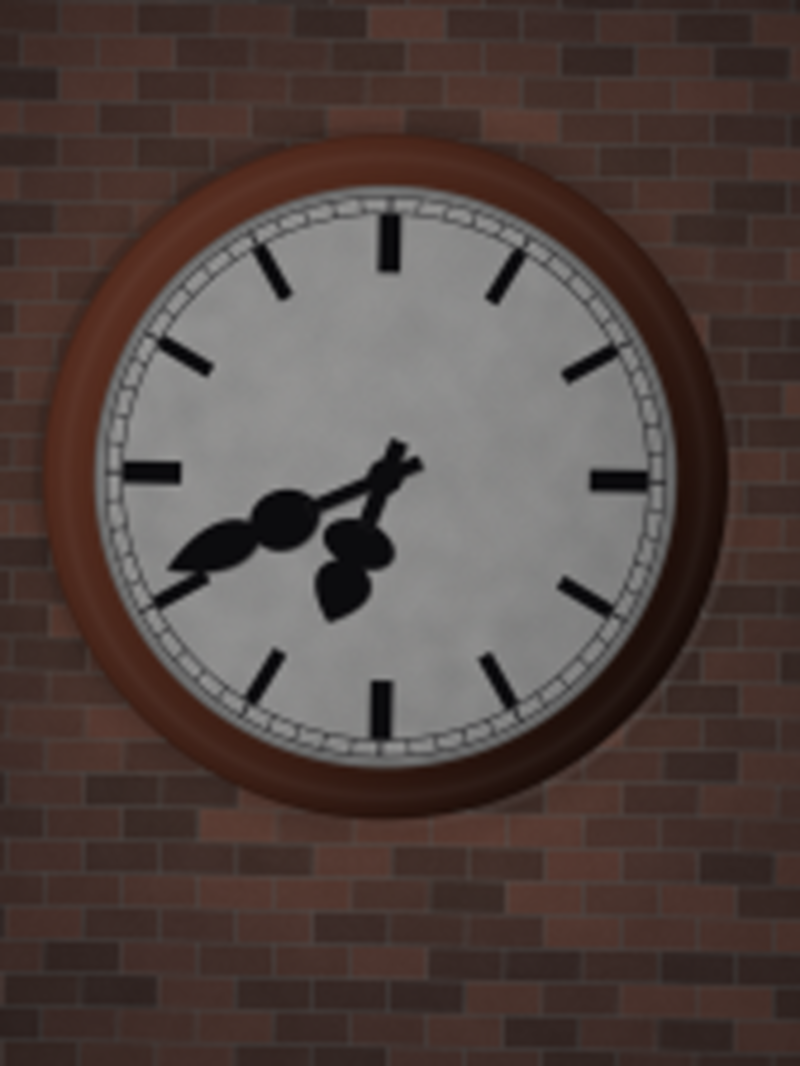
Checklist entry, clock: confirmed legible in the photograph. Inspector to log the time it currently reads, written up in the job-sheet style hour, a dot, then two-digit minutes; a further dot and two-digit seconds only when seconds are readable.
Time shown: 6.41
